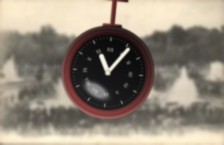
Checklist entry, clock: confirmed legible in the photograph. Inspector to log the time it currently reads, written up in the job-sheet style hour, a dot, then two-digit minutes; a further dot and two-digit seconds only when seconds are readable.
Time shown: 11.06
